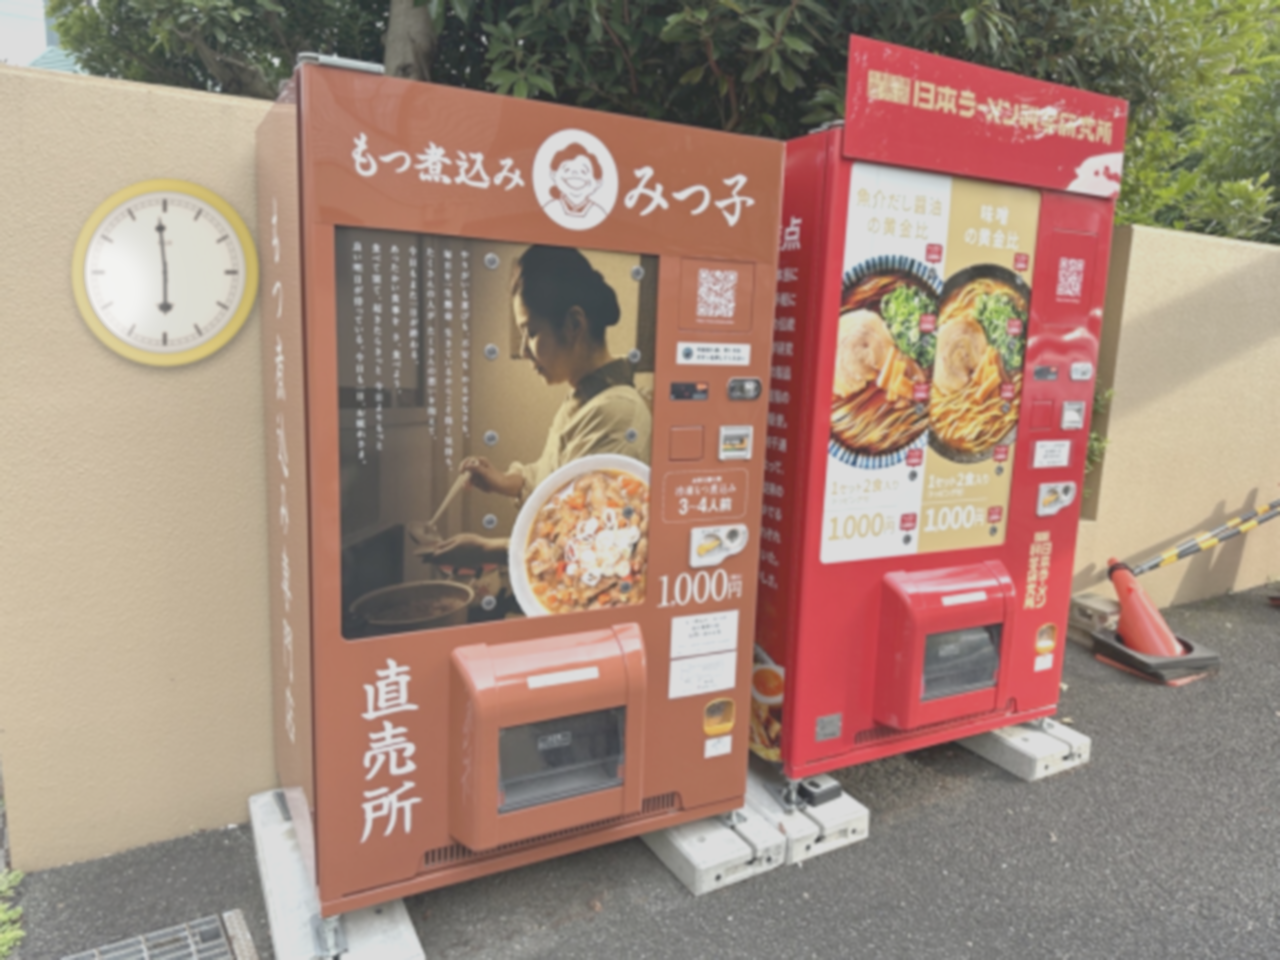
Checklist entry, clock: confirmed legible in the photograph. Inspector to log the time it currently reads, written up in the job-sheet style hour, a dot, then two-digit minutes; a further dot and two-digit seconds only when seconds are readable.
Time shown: 5.59
